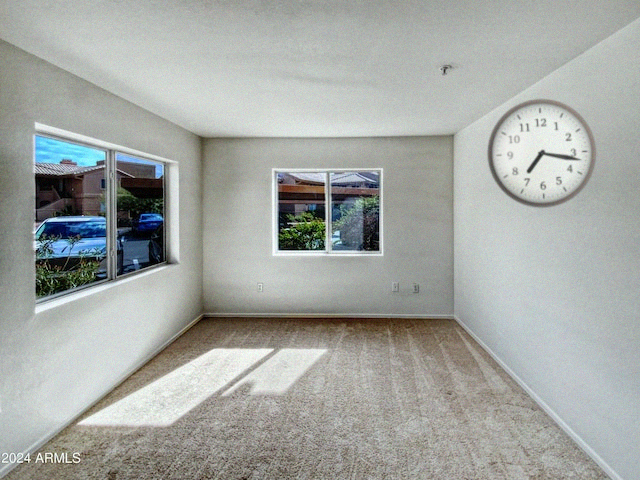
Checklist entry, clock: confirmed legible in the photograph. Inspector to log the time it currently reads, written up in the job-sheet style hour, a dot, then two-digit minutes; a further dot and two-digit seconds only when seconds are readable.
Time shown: 7.17
